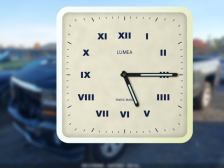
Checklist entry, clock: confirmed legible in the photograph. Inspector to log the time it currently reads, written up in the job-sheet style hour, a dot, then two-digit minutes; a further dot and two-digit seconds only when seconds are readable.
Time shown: 5.15
